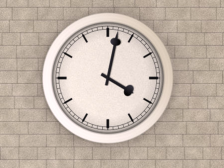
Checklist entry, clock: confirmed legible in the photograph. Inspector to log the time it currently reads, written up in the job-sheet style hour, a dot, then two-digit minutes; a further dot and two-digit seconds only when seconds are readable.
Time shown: 4.02
